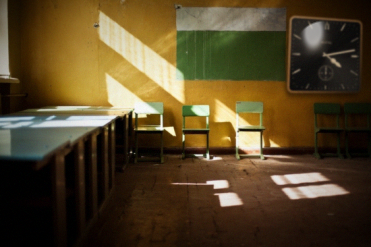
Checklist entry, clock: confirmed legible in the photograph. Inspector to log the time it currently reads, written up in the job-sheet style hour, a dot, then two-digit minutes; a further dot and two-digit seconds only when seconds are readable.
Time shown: 4.13
